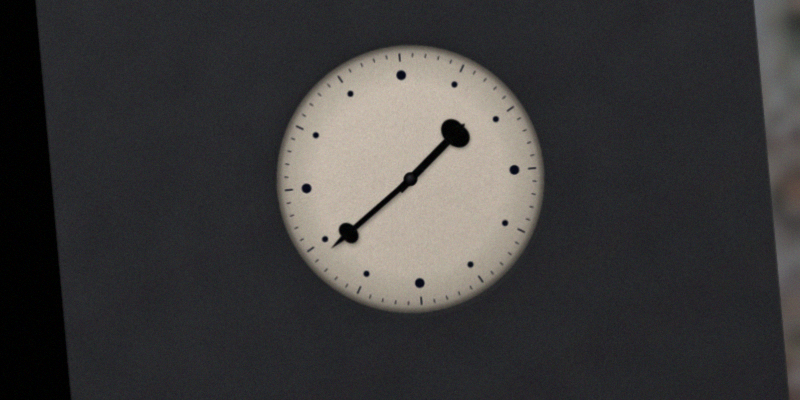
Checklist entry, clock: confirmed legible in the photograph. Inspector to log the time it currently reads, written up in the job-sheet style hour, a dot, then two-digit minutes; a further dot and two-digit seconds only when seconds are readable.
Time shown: 1.39
